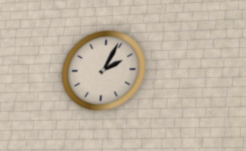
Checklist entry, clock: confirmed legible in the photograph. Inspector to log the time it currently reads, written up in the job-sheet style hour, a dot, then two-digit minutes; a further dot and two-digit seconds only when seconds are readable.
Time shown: 2.04
